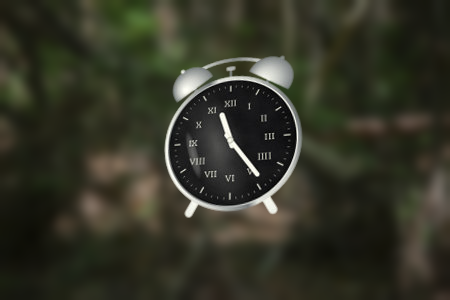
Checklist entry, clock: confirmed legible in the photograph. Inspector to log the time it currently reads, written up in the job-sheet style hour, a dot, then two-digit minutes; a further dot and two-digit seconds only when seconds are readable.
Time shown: 11.24
